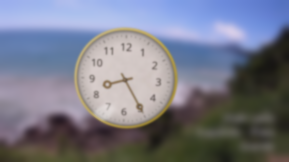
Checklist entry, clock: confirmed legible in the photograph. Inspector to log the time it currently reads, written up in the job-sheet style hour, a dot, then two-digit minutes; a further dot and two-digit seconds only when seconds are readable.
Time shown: 8.25
